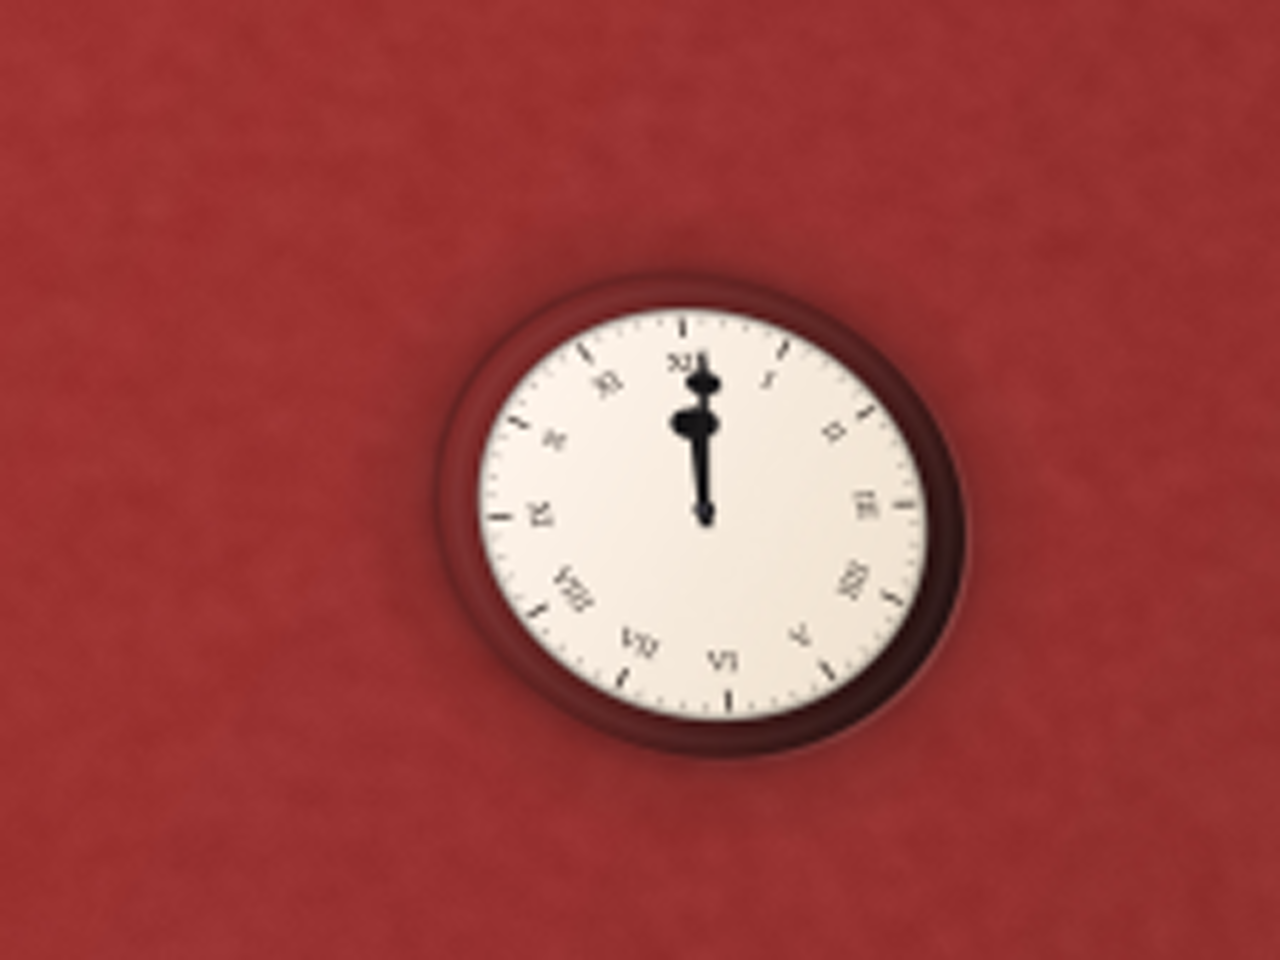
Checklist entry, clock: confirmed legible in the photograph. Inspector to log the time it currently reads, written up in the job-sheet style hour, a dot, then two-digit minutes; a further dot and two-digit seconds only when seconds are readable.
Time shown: 12.01
